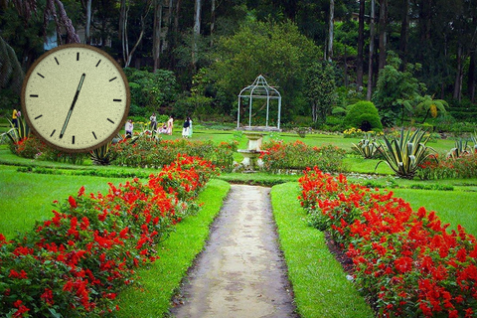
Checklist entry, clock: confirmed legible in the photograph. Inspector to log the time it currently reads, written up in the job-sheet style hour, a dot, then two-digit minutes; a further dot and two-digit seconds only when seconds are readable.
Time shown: 12.33
